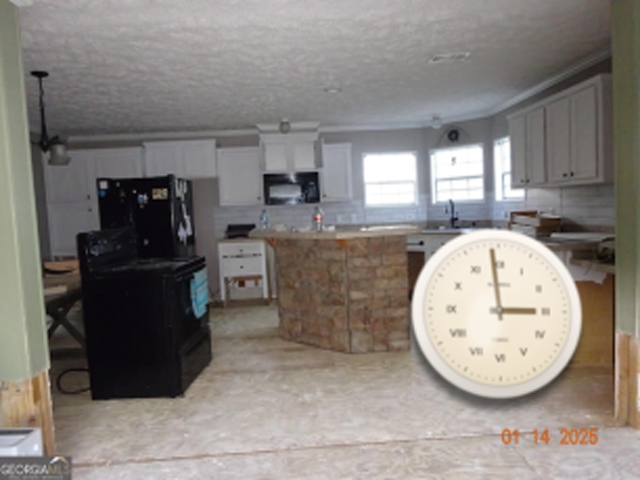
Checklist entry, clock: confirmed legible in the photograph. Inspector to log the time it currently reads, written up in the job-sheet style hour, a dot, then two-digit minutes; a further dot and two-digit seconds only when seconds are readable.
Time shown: 2.59
